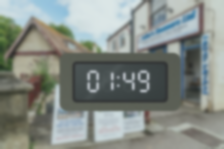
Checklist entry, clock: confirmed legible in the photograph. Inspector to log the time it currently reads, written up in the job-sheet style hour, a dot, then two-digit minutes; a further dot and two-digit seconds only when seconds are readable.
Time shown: 1.49
